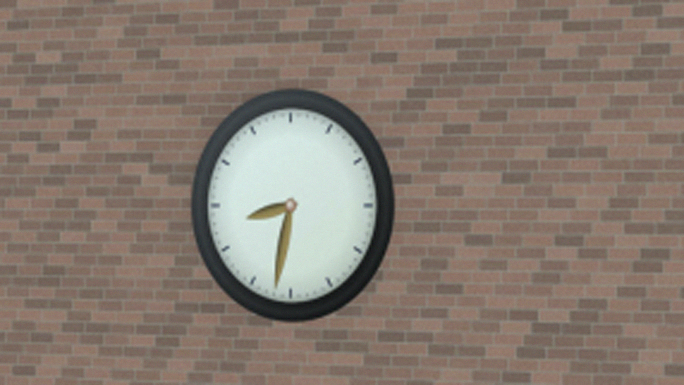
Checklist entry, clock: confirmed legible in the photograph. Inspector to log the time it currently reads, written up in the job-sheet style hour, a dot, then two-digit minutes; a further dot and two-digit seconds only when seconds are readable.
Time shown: 8.32
